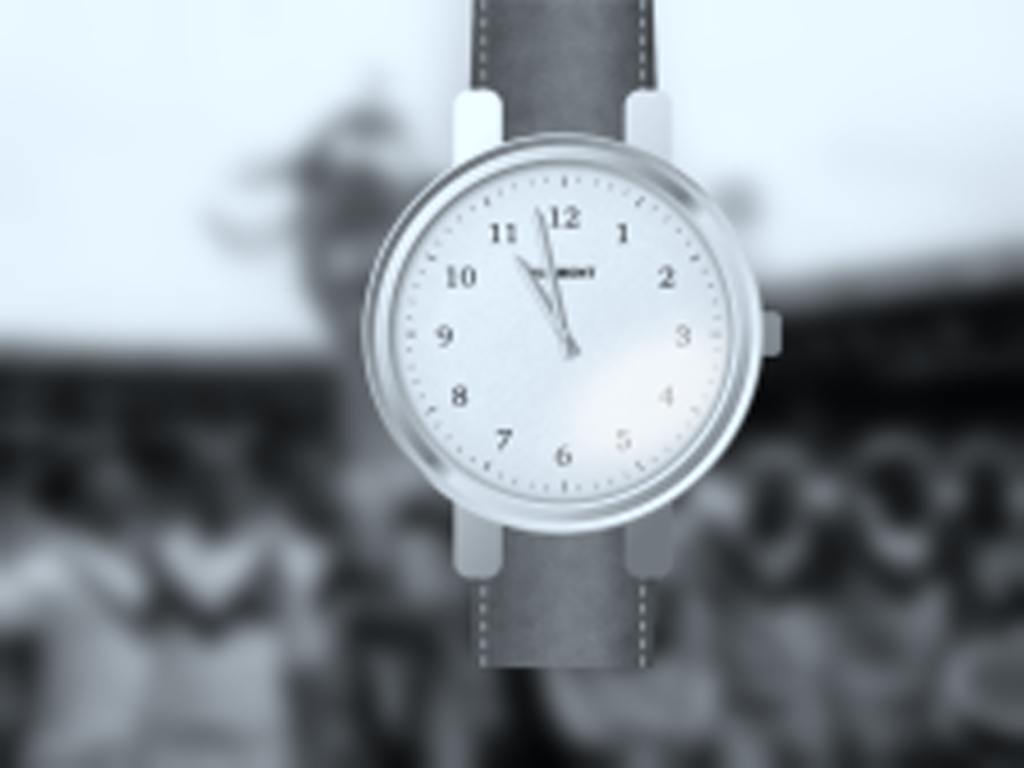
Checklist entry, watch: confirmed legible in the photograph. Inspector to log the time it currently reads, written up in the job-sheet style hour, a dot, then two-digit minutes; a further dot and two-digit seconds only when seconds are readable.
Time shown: 10.58
